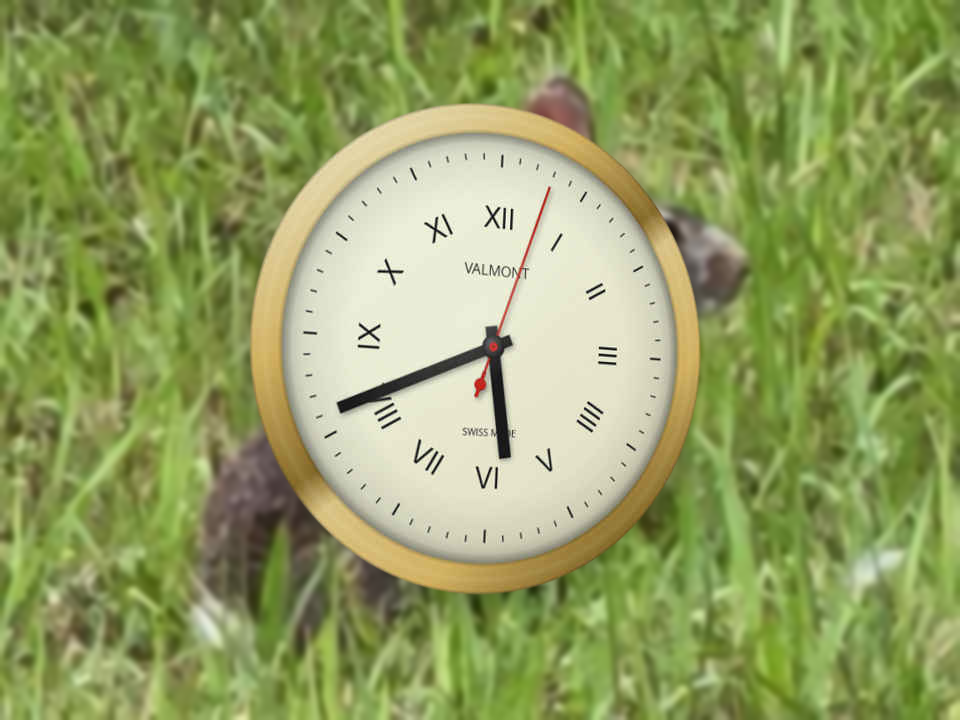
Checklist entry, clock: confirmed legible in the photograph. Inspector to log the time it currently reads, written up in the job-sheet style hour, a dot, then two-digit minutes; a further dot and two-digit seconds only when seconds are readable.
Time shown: 5.41.03
